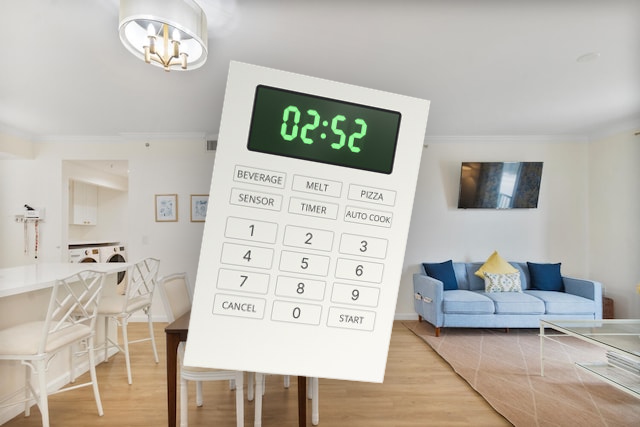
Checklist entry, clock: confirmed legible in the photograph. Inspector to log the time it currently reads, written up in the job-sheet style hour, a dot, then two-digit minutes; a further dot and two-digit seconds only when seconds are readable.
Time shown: 2.52
